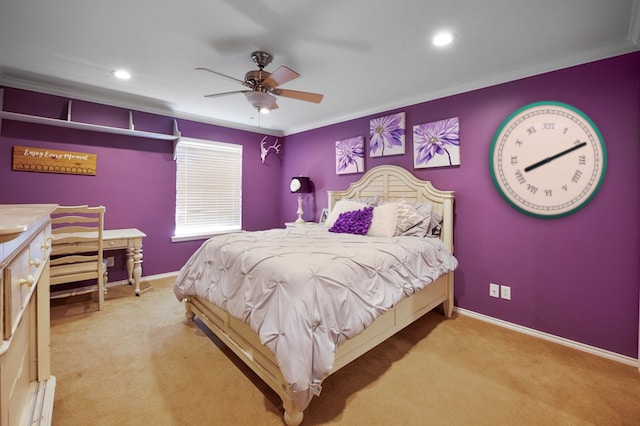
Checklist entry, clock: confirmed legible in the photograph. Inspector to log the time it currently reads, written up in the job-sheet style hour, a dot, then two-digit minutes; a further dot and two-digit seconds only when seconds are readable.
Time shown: 8.11
